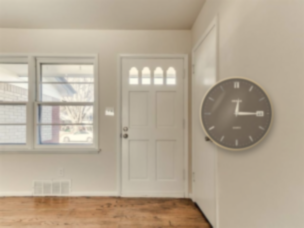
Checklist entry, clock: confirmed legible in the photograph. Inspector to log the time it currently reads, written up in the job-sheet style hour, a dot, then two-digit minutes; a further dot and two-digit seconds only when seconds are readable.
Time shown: 12.15
